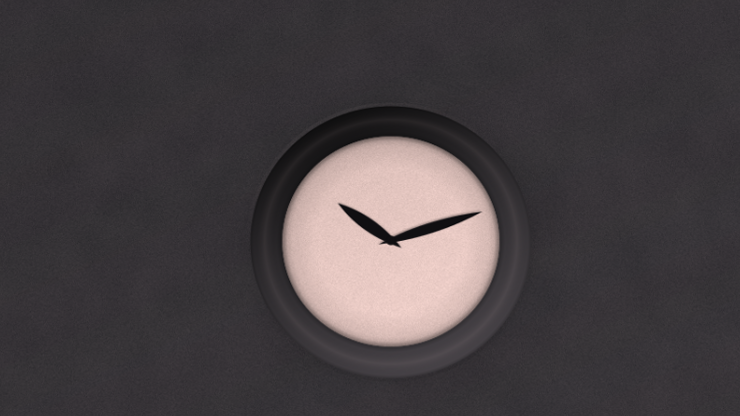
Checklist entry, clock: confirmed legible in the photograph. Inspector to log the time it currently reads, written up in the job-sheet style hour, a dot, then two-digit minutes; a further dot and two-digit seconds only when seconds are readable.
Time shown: 10.12
